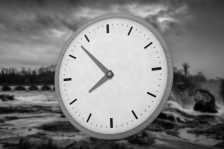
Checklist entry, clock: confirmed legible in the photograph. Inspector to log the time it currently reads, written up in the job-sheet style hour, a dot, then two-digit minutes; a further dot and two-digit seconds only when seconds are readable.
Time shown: 7.53
